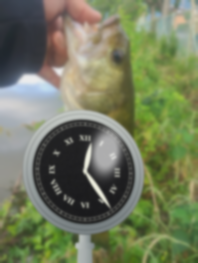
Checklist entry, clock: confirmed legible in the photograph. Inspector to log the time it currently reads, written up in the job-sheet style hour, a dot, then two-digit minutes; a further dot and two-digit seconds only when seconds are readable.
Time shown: 12.24
